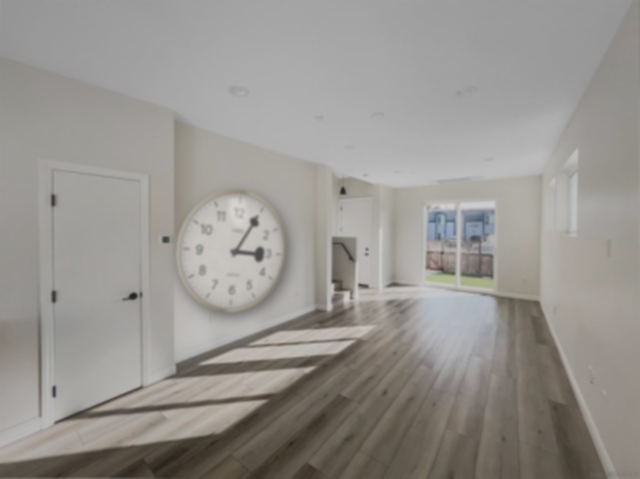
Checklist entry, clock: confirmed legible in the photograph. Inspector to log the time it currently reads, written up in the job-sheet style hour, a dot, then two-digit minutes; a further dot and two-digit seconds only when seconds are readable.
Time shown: 3.05
